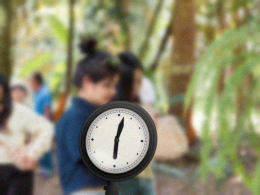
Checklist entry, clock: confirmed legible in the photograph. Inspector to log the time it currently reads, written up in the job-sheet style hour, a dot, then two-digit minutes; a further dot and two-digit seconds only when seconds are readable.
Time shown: 6.02
